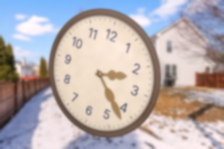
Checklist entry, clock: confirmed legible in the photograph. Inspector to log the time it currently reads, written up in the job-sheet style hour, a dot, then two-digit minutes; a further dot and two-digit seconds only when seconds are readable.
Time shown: 2.22
